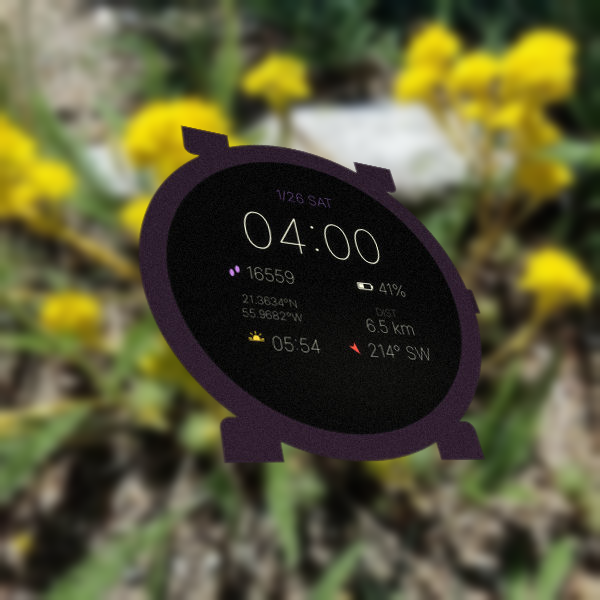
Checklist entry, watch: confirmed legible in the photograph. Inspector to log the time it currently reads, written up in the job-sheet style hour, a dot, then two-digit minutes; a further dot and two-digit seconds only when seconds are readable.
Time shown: 4.00
